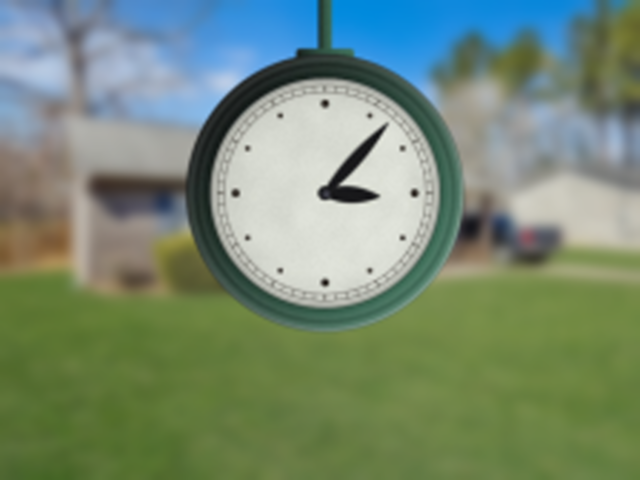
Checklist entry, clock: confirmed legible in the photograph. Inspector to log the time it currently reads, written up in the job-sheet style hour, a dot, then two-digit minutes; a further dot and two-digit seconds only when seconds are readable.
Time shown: 3.07
